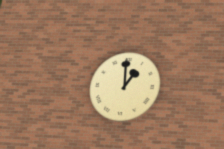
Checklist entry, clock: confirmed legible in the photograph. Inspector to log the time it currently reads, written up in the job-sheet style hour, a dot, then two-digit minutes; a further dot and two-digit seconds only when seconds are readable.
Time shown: 12.59
